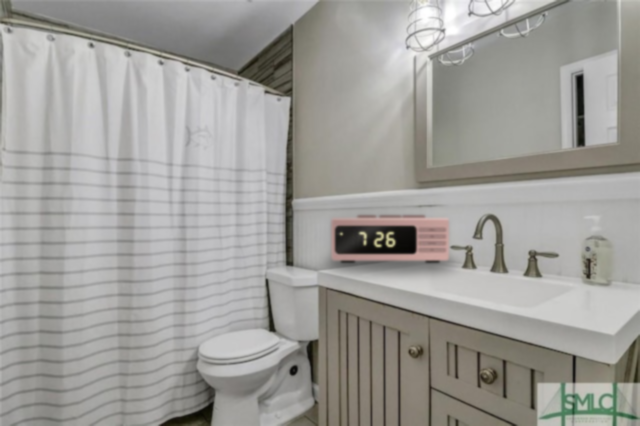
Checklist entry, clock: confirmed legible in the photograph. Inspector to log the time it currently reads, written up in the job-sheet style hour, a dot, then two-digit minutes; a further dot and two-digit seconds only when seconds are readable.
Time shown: 7.26
